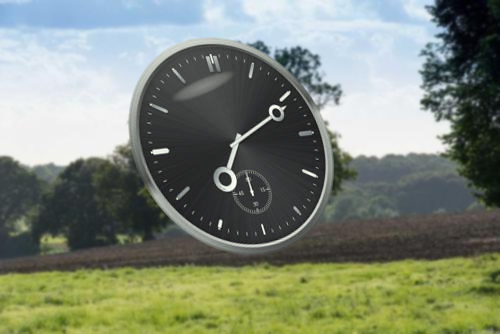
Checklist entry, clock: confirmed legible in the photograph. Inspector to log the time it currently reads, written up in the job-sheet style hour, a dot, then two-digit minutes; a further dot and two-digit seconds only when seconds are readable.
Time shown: 7.11
